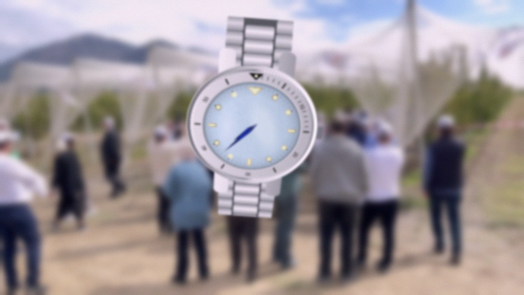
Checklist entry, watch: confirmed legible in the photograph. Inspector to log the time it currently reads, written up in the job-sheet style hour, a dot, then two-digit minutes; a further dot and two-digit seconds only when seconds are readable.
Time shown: 7.37
